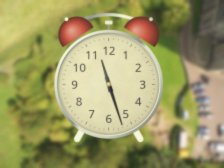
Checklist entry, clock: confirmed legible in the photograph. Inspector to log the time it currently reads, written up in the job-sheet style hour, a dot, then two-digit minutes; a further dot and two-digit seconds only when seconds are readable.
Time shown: 11.27
